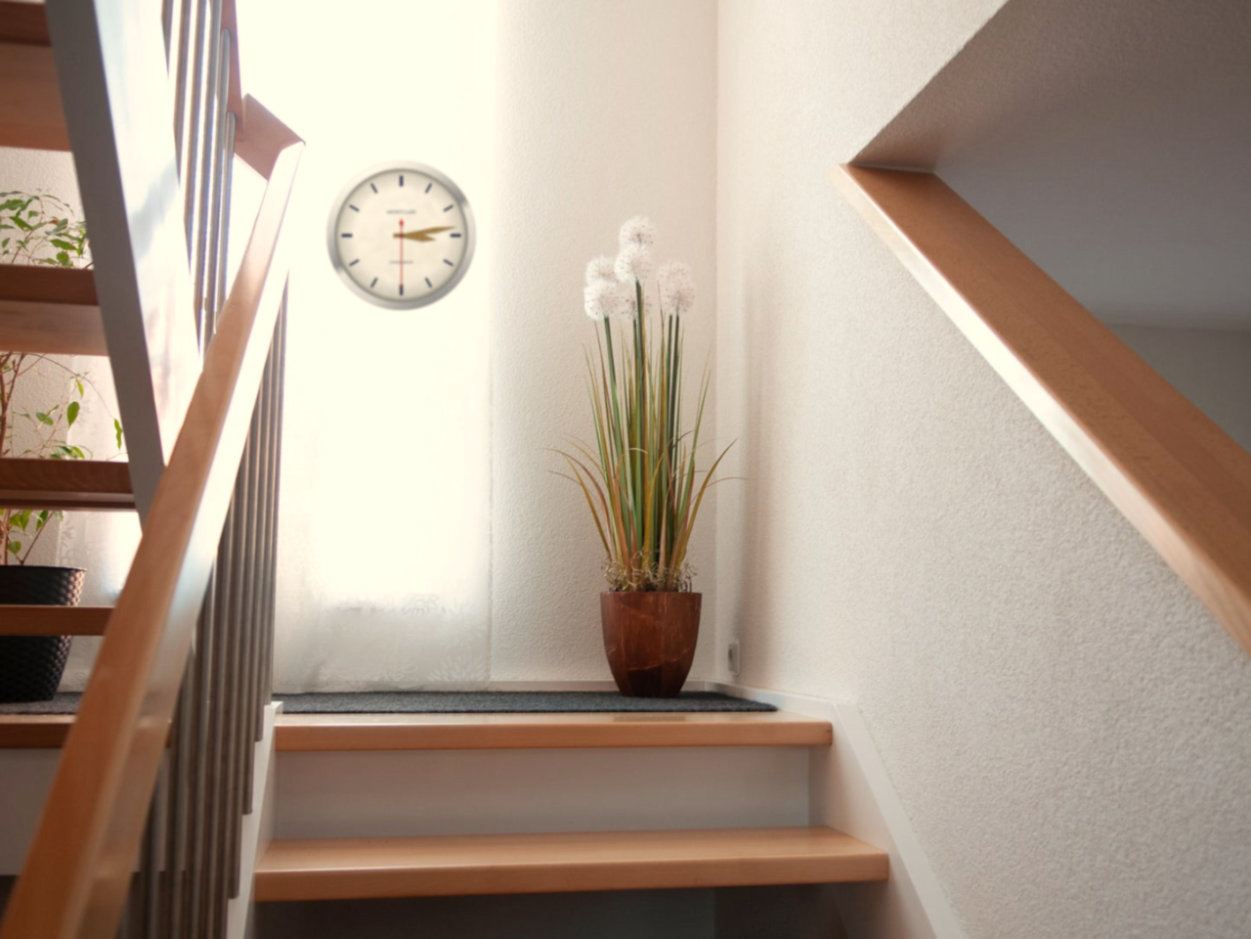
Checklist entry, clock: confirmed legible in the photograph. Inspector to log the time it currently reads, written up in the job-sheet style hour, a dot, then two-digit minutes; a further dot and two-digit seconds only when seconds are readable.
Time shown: 3.13.30
